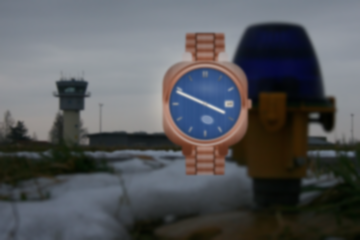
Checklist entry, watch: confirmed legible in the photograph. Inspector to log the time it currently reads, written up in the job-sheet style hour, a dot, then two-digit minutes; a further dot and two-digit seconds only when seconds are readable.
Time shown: 3.49
